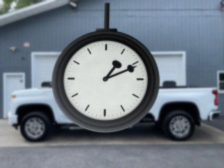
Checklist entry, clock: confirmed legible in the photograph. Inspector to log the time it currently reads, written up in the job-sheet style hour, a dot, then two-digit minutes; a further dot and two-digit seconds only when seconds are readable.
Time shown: 1.11
